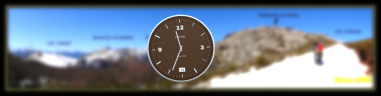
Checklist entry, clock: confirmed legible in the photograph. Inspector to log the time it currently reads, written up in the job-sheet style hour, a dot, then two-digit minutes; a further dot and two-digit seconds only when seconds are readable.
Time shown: 11.34
